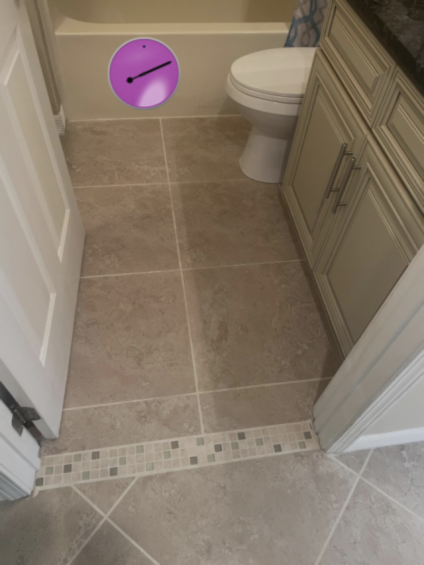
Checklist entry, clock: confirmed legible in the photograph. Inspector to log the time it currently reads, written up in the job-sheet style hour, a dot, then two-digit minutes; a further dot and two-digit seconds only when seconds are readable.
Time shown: 8.11
